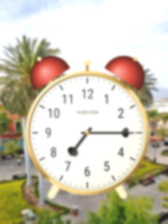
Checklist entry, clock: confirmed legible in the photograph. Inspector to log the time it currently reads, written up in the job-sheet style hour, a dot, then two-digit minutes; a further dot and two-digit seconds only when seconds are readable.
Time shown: 7.15
